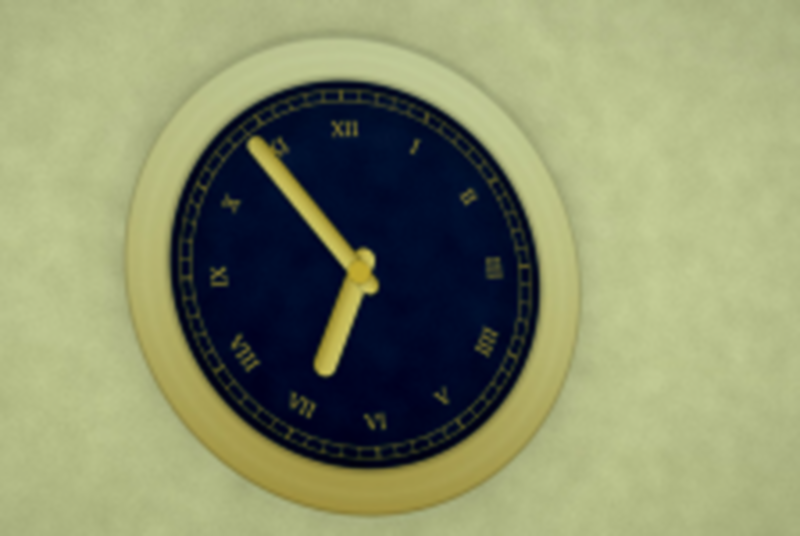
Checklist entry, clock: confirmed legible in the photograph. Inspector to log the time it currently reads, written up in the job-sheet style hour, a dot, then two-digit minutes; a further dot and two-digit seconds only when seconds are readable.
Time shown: 6.54
